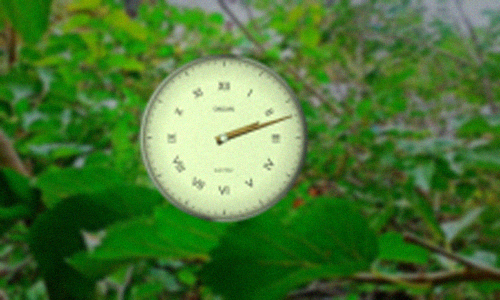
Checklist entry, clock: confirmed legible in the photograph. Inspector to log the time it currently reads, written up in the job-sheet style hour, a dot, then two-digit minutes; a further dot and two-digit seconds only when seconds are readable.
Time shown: 2.12
